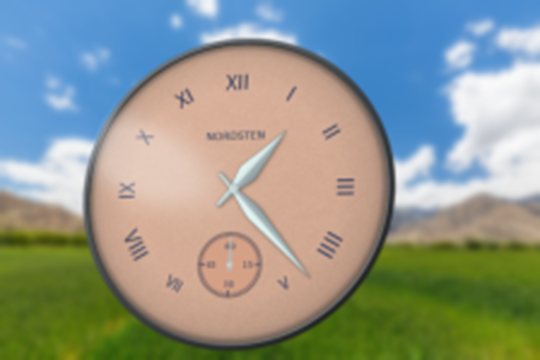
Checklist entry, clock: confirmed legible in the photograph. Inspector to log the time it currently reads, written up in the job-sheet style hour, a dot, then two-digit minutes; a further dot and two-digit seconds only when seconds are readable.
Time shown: 1.23
